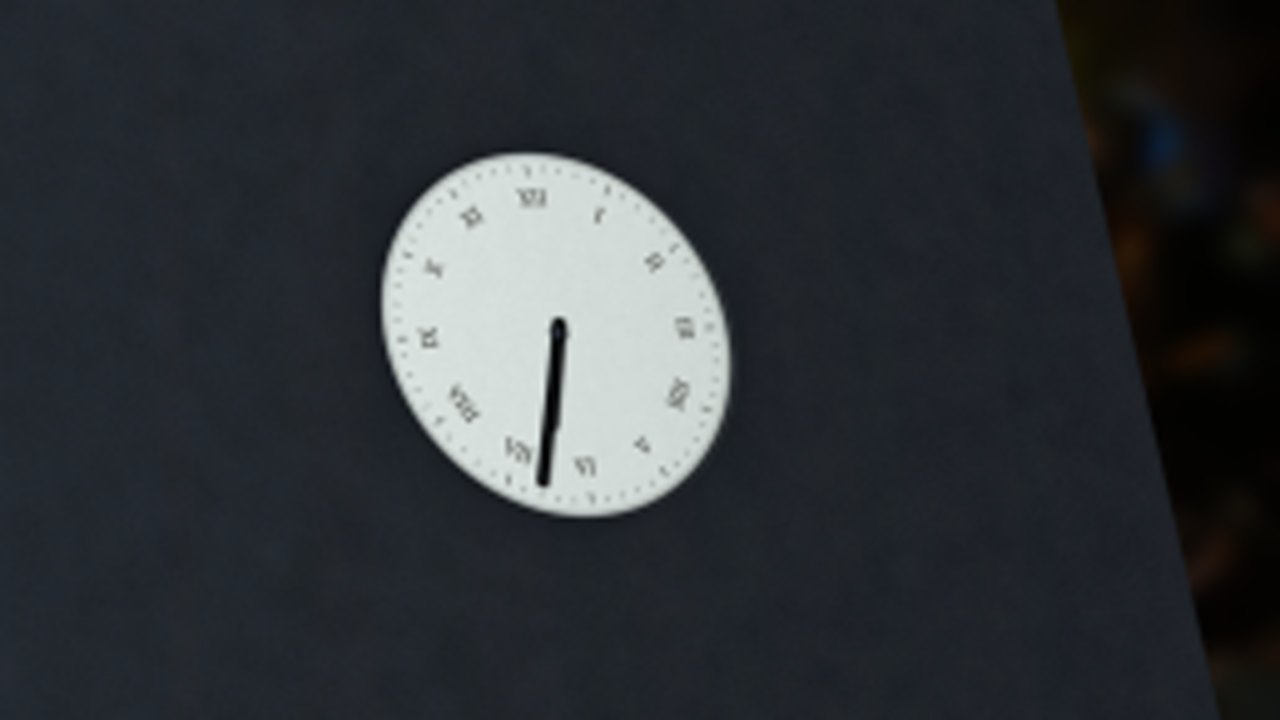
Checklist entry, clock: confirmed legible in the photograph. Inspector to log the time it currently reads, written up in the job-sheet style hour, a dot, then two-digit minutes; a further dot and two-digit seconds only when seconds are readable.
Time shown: 6.33
